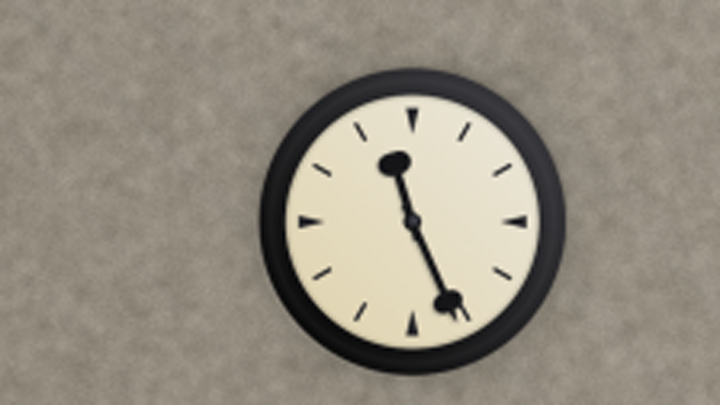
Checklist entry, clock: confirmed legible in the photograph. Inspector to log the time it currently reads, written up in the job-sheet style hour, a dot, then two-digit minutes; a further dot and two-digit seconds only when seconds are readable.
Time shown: 11.26
